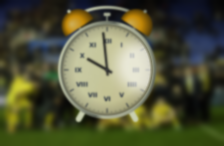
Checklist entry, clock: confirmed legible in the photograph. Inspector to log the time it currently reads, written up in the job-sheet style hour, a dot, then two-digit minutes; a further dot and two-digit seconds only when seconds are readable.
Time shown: 9.59
